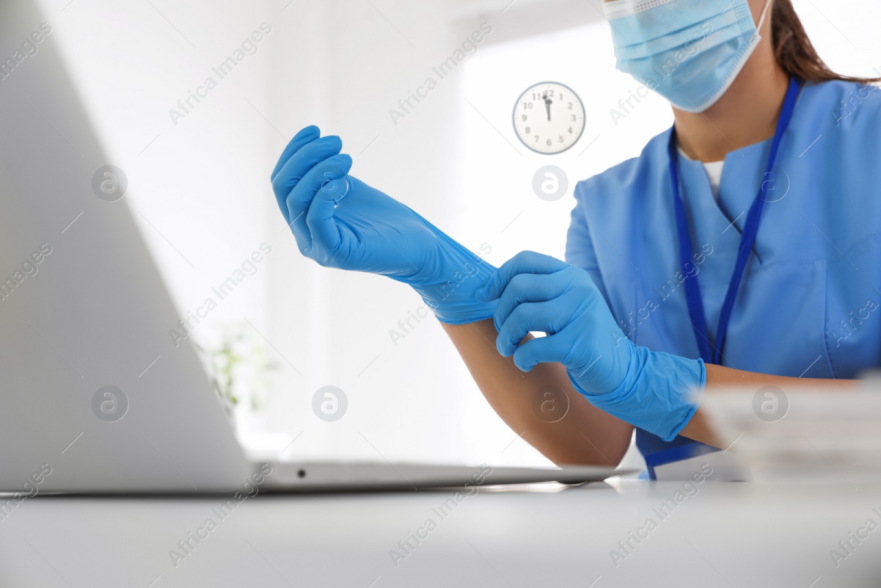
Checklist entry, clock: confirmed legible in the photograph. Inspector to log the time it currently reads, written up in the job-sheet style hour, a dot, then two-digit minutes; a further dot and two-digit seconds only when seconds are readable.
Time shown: 11.58
